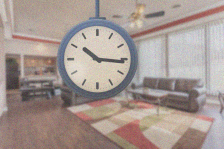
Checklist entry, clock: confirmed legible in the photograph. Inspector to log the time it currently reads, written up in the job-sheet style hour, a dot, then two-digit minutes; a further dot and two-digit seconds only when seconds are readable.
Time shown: 10.16
